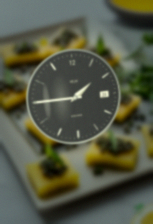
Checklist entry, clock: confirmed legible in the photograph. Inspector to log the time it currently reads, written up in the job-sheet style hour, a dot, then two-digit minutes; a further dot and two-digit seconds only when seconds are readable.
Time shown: 1.45
